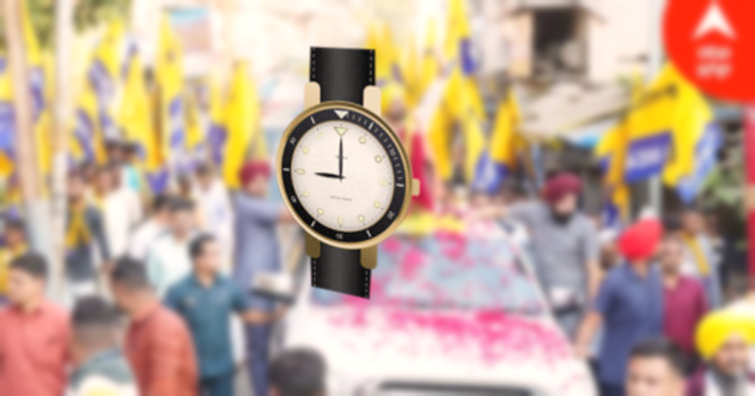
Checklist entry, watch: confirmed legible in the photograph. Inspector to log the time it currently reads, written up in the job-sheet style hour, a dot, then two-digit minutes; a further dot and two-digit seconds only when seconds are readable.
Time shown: 9.00
